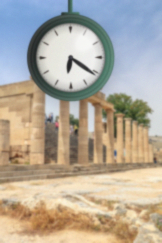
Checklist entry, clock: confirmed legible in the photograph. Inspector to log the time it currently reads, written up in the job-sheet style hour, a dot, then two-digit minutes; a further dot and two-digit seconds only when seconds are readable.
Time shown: 6.21
